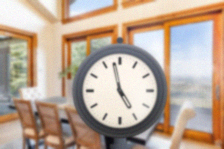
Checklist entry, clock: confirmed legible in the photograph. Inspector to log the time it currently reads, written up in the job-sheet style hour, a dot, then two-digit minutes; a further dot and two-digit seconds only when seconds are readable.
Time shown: 4.58
